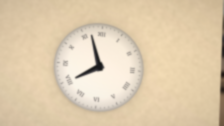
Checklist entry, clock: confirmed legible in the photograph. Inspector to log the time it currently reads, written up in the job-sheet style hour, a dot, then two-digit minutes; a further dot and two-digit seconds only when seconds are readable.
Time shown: 7.57
